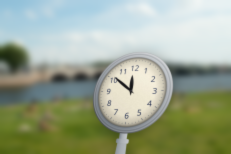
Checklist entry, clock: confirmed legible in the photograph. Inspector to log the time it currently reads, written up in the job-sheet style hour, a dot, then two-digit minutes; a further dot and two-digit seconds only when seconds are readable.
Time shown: 11.51
